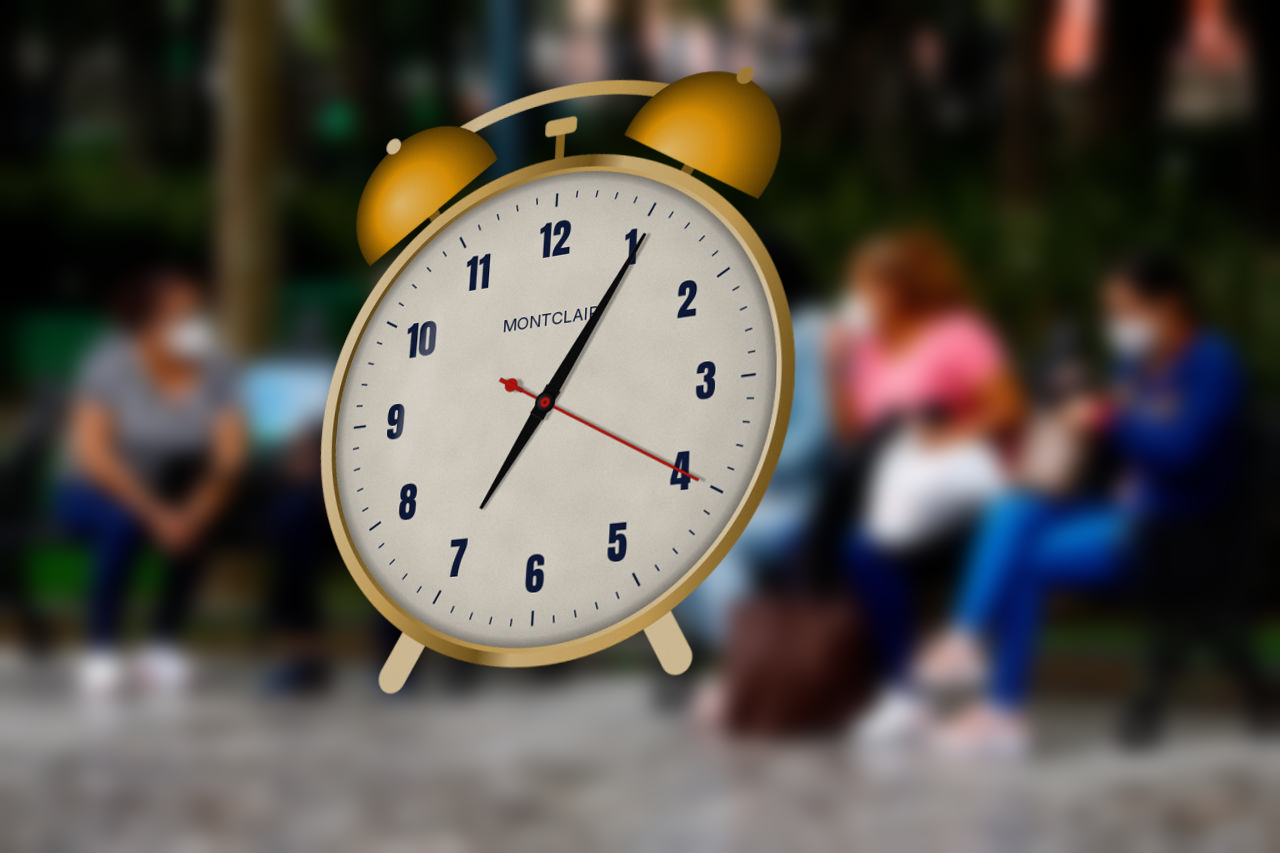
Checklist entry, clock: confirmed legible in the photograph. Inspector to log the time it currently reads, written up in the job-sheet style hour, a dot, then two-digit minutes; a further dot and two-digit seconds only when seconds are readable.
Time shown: 7.05.20
